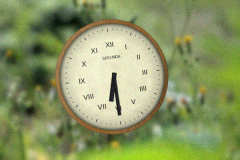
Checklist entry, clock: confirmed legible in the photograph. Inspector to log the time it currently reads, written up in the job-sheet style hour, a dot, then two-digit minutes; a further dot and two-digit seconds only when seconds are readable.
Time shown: 6.30
